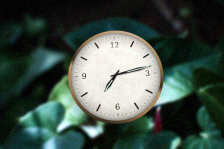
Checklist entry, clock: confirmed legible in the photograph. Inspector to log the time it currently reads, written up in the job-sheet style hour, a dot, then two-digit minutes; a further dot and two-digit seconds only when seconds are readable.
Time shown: 7.13
